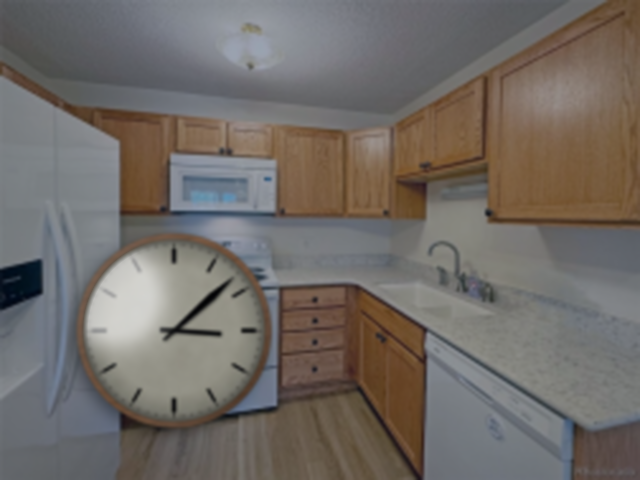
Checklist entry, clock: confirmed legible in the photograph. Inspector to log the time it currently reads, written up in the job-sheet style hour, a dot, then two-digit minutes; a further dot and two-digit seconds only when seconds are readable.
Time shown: 3.08
